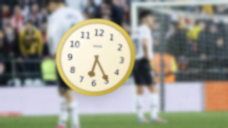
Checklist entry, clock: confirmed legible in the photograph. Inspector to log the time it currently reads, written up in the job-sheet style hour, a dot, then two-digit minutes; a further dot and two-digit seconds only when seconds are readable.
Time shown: 6.25
